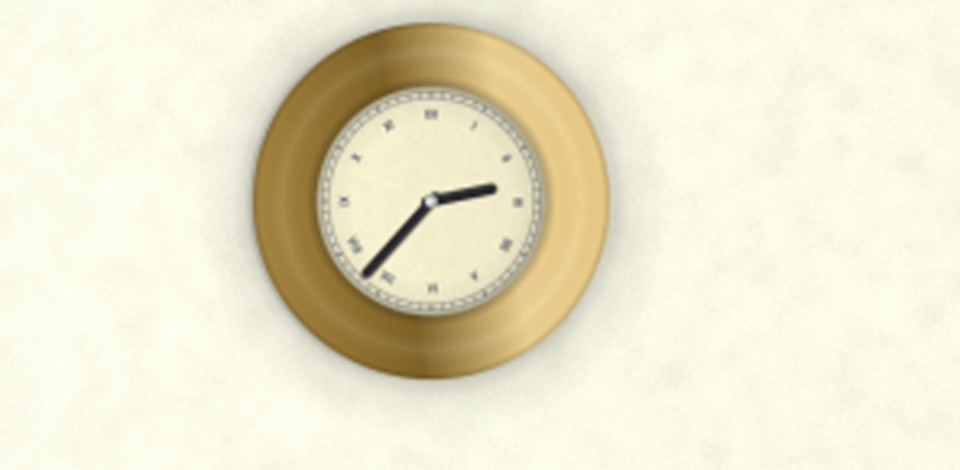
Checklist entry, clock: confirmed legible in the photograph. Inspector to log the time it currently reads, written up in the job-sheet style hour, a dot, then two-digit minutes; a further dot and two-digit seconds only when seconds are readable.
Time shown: 2.37
